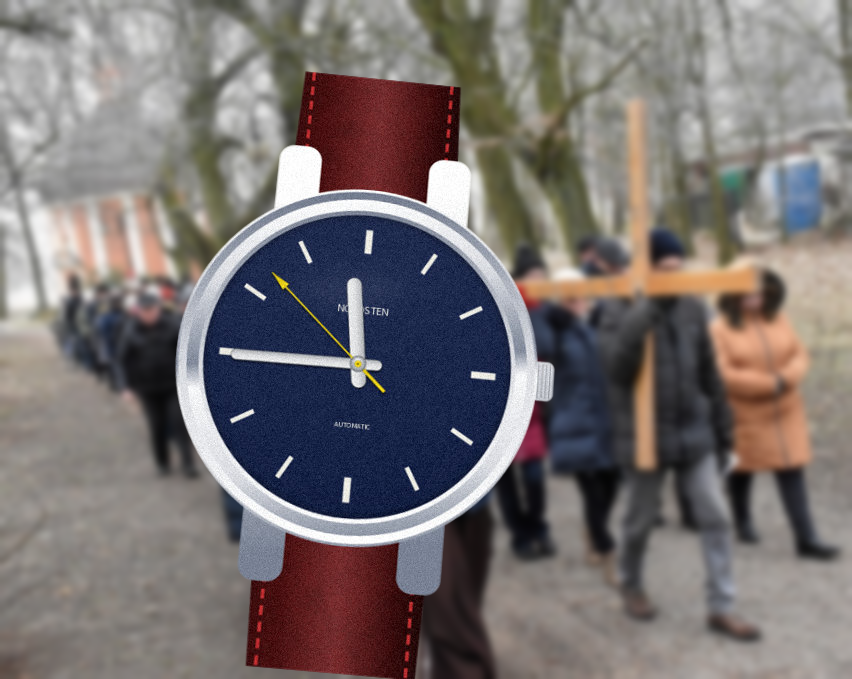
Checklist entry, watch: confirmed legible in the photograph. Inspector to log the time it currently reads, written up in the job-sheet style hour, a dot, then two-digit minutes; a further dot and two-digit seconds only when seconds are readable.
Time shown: 11.44.52
